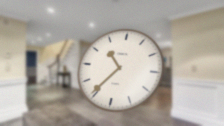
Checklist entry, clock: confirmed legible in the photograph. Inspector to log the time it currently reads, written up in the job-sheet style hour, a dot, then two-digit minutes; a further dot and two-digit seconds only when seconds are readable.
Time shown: 10.36
